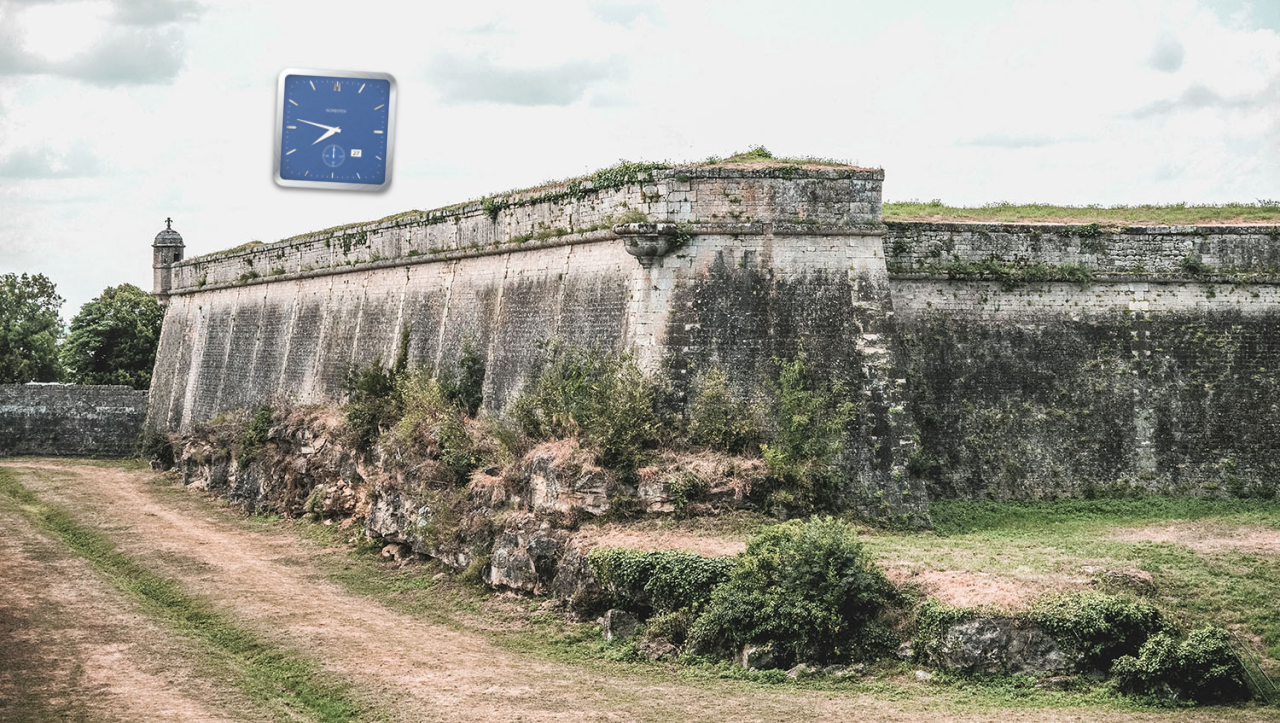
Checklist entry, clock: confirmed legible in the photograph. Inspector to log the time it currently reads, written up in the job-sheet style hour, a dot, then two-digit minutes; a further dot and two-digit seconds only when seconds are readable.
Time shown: 7.47
